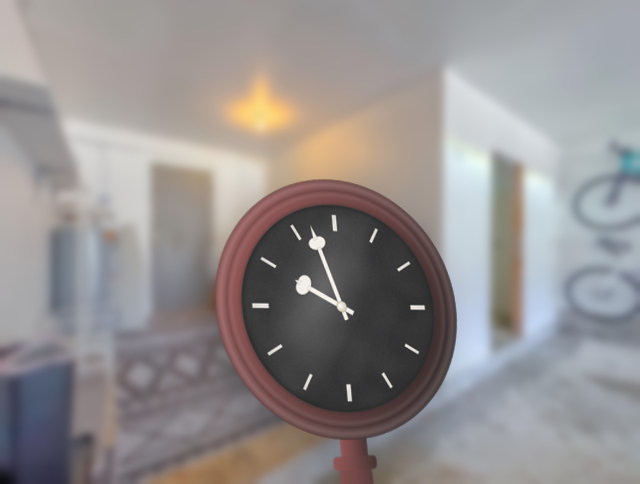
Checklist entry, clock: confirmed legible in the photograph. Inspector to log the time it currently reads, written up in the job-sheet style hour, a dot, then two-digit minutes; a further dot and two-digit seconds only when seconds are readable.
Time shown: 9.57
